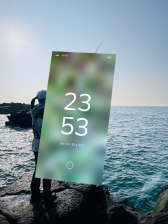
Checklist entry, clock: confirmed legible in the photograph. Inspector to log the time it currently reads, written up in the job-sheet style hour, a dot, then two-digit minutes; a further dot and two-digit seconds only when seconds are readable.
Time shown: 23.53
